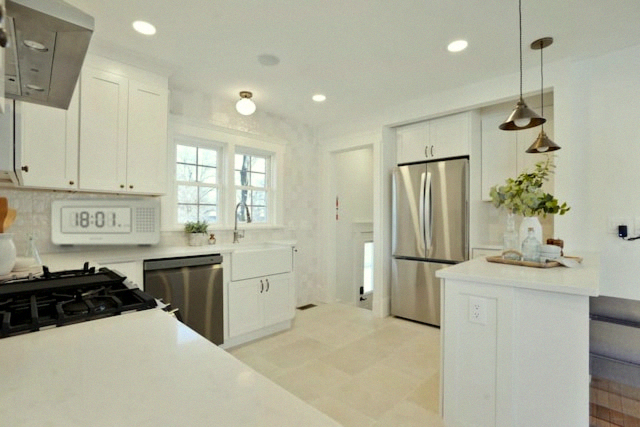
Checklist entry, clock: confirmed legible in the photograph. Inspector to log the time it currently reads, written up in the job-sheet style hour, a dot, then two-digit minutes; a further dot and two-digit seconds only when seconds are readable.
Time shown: 18.01
